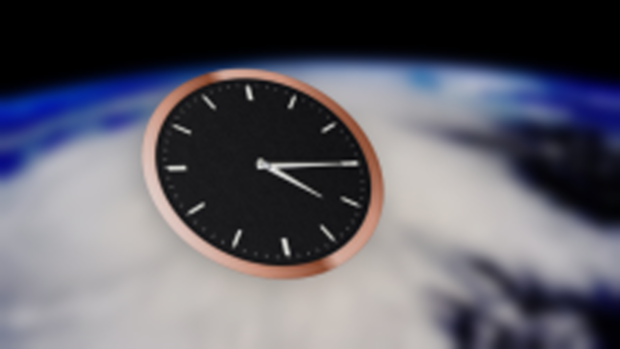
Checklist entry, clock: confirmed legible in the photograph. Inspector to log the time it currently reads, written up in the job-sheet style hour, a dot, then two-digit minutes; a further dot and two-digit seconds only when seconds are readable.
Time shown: 4.15
